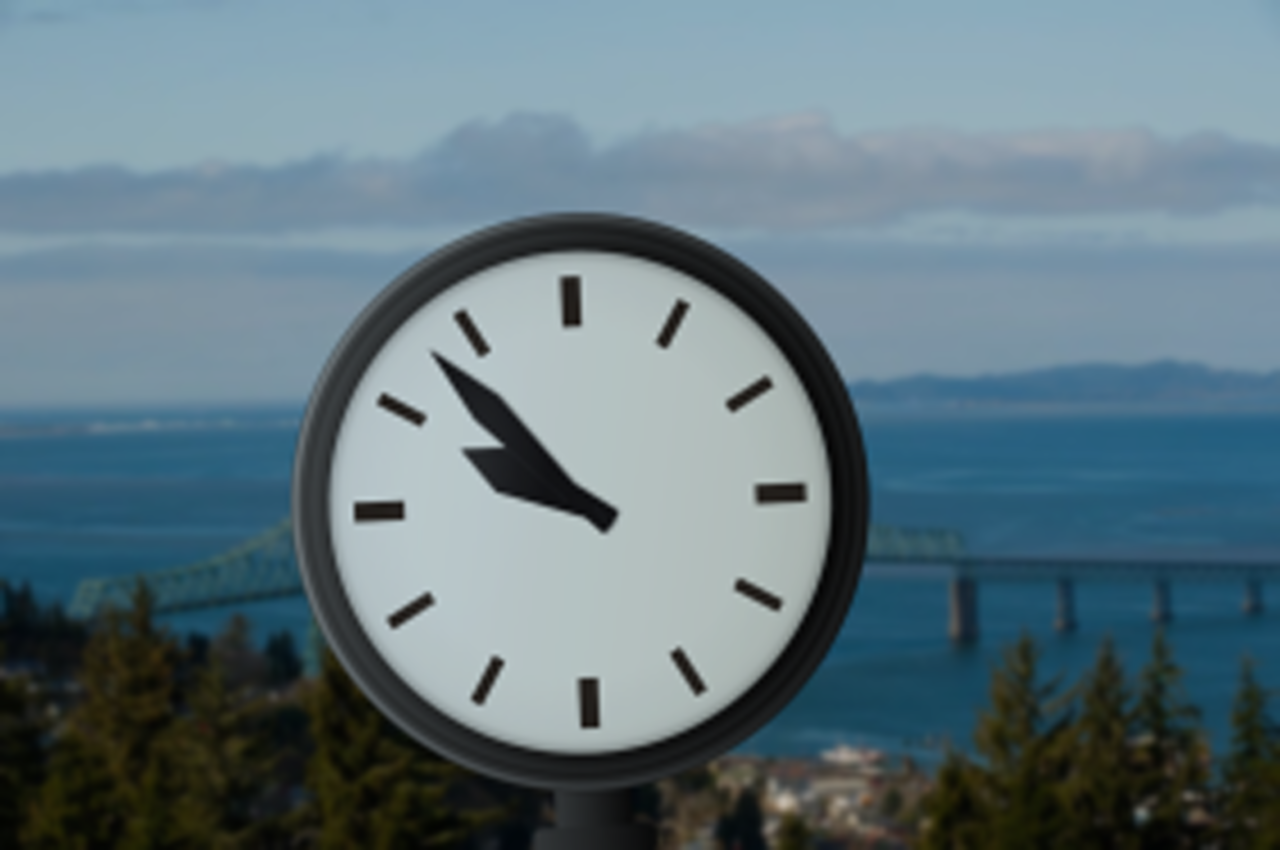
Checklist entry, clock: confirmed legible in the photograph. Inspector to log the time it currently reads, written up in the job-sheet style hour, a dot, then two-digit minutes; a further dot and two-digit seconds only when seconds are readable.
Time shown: 9.53
